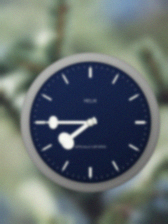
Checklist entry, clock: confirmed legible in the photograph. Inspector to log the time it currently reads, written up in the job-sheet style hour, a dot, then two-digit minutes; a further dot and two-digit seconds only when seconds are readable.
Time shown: 7.45
